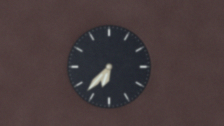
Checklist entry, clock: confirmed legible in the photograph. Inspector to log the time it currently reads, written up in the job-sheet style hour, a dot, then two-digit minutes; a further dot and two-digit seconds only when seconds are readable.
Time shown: 6.37
